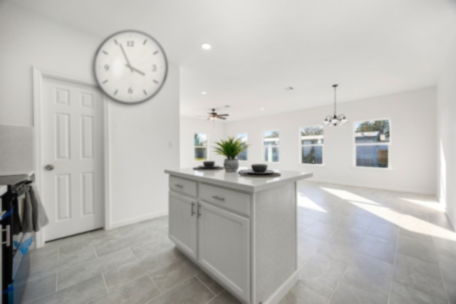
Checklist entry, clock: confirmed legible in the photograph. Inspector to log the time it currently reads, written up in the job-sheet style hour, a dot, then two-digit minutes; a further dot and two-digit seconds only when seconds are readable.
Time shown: 3.56
